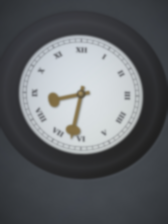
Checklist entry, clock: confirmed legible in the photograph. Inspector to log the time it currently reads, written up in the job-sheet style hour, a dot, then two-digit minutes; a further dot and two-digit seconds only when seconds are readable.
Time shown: 8.32
